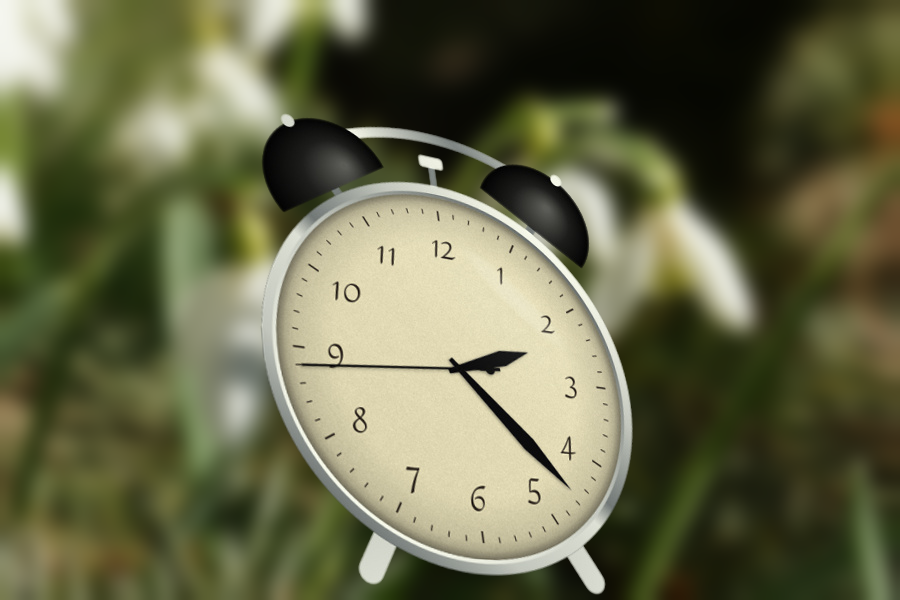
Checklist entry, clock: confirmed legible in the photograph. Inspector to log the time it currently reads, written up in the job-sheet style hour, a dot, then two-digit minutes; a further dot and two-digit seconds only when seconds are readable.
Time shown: 2.22.44
